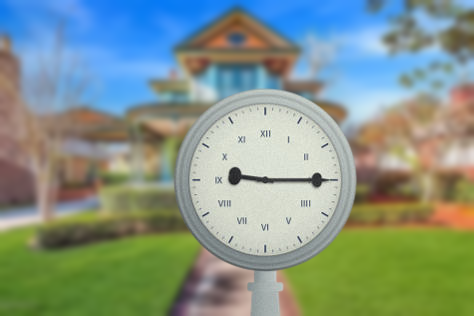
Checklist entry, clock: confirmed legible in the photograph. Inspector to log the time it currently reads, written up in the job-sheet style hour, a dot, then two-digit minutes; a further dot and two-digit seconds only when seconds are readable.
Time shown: 9.15
